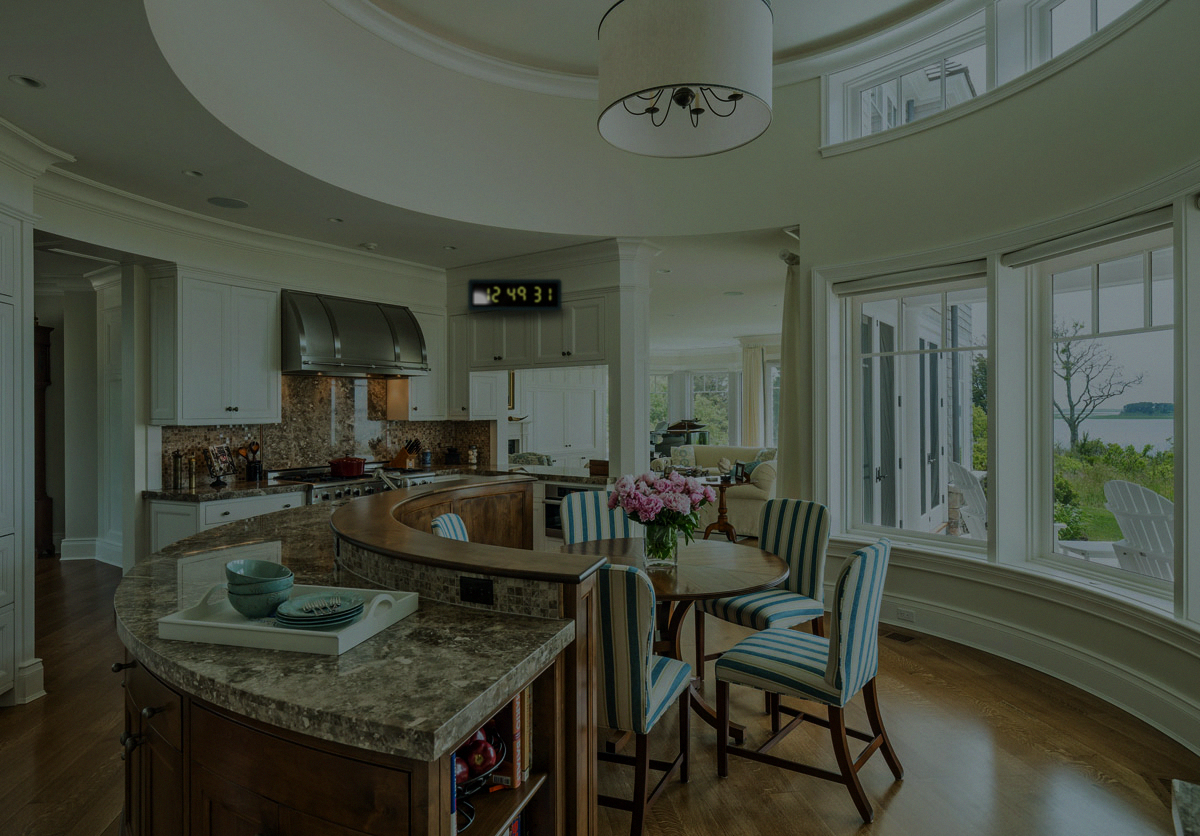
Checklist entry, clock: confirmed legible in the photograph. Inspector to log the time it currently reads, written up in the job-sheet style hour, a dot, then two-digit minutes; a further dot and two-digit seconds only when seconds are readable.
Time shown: 12.49.31
